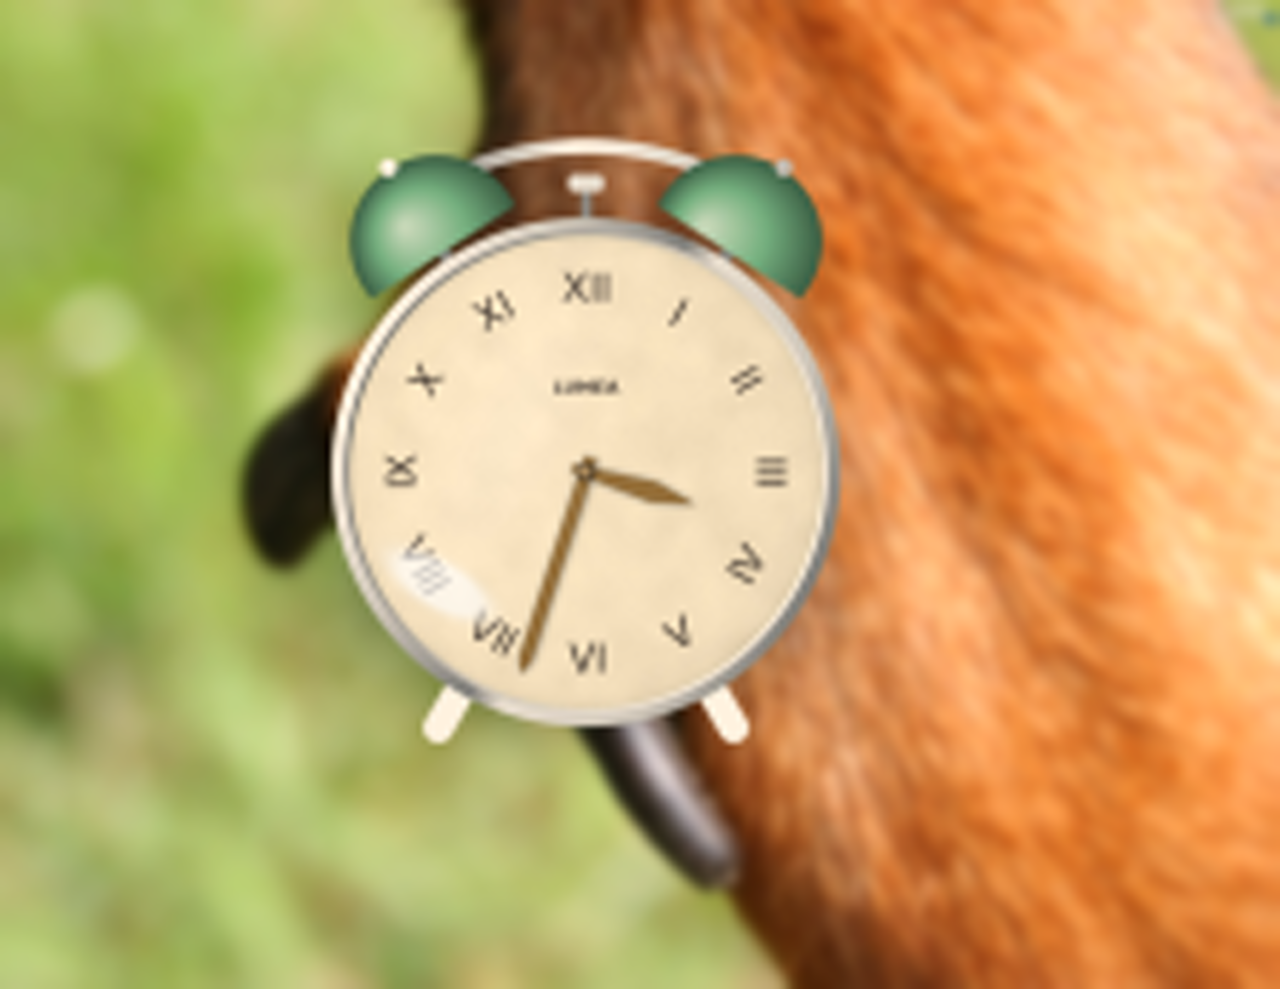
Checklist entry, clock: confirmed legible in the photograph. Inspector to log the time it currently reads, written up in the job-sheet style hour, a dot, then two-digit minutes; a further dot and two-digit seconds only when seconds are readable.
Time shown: 3.33
